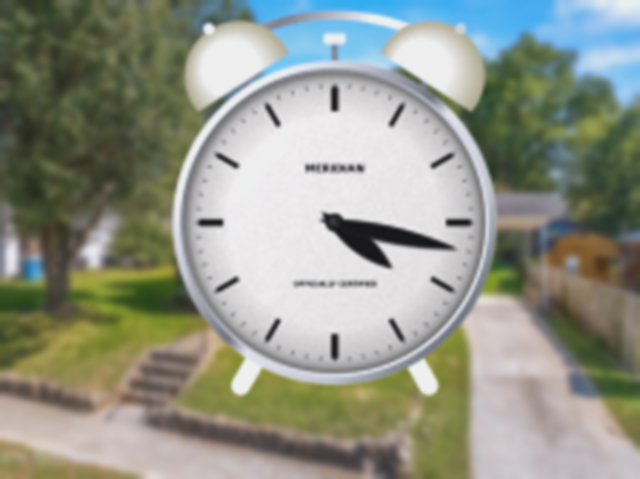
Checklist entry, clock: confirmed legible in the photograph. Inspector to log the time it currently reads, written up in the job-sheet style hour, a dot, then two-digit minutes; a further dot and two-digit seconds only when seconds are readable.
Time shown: 4.17
